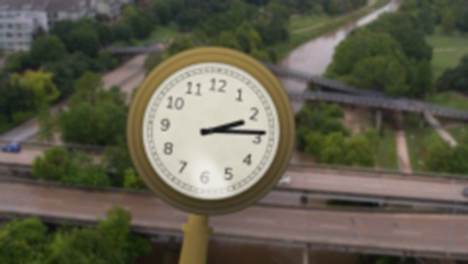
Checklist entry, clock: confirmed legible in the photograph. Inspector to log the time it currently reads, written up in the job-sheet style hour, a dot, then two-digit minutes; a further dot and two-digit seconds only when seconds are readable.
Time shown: 2.14
